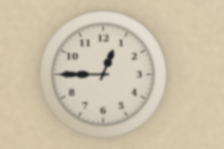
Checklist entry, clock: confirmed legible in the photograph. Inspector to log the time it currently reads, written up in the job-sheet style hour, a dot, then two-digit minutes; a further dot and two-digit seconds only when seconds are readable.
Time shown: 12.45
